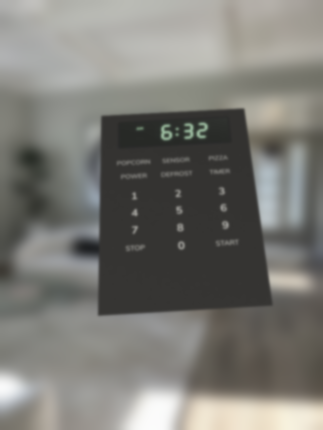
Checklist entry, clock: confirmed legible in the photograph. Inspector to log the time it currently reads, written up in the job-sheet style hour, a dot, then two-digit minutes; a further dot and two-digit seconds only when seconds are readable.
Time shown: 6.32
